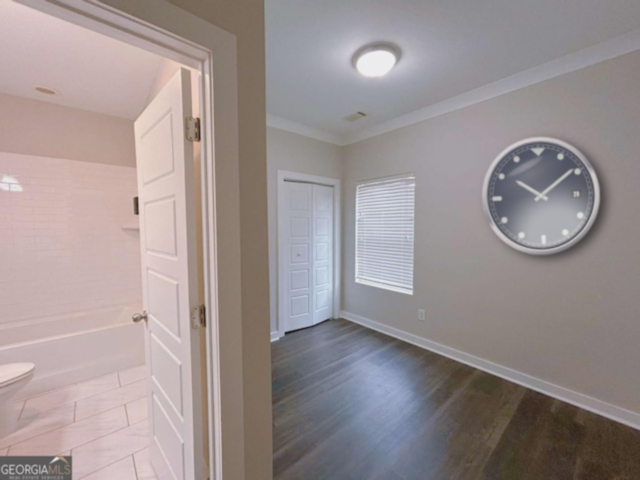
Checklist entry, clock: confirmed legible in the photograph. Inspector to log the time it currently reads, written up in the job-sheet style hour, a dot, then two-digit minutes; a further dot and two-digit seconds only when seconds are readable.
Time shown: 10.09
